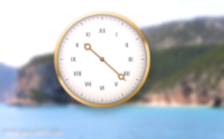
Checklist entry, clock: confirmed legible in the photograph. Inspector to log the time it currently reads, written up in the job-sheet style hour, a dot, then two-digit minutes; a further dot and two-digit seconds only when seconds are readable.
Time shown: 10.22
